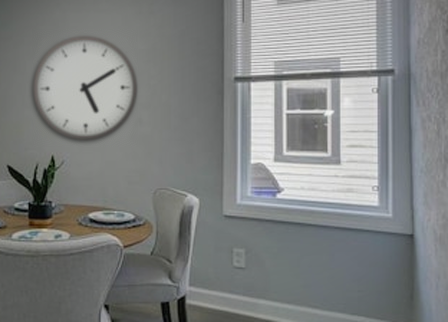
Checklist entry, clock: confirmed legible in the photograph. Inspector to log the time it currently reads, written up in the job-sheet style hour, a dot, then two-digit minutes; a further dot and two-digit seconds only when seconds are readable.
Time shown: 5.10
